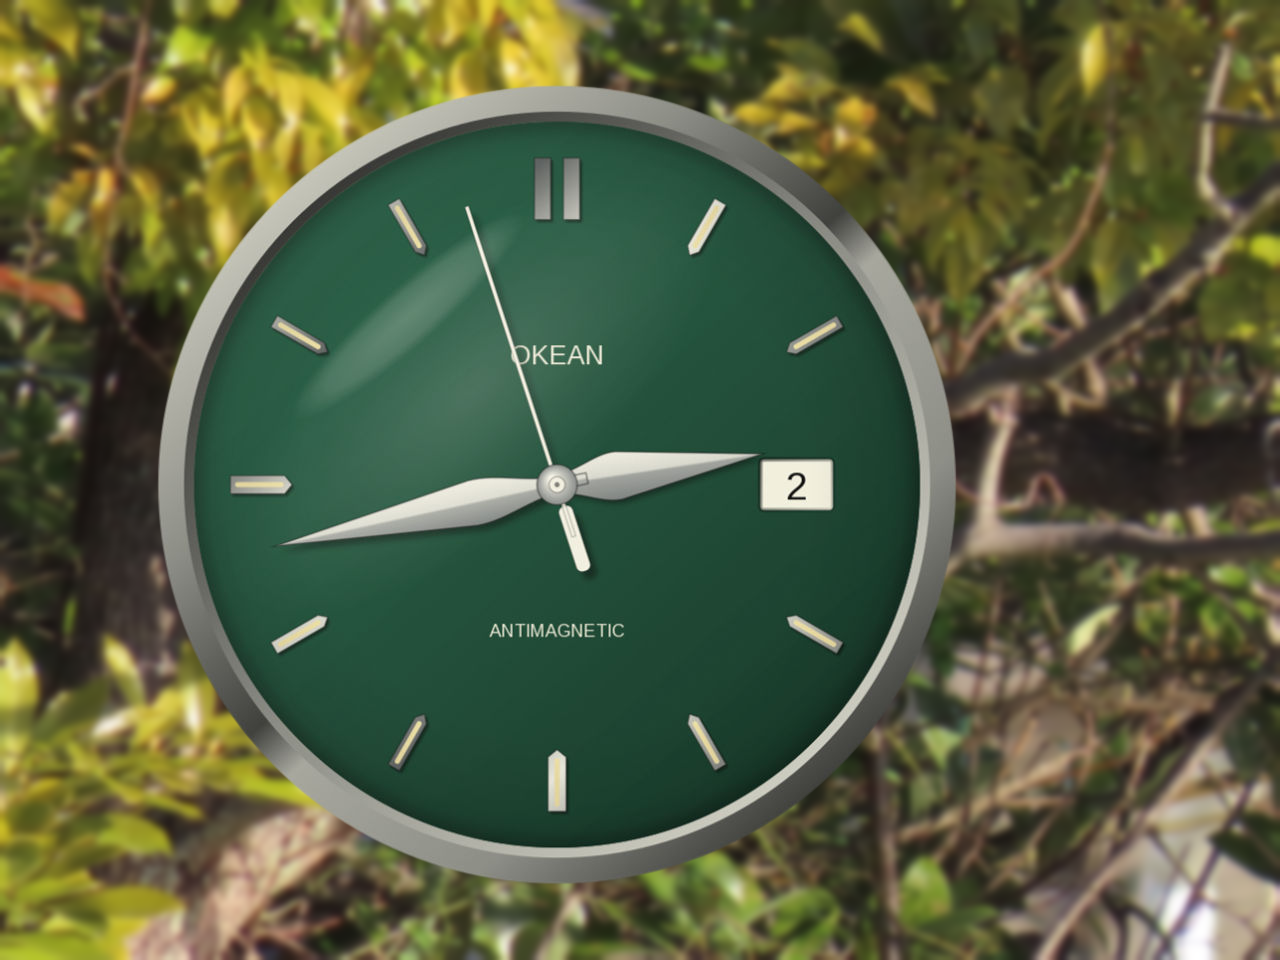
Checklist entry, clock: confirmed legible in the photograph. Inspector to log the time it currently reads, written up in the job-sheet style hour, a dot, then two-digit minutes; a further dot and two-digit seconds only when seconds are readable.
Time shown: 2.42.57
